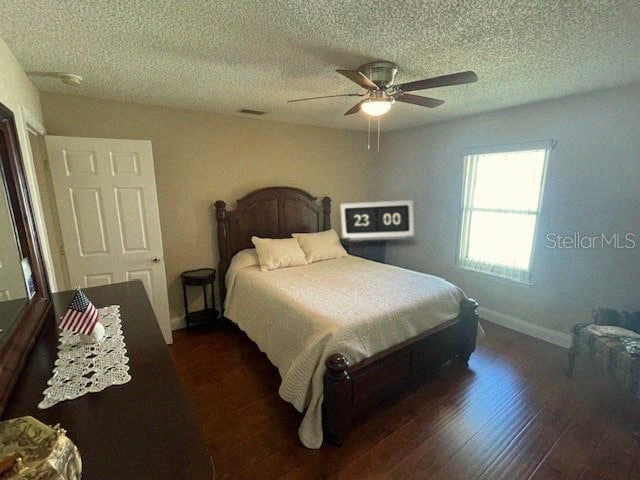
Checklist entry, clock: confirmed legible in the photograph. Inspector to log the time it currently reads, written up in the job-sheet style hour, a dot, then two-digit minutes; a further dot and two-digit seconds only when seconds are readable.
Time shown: 23.00
